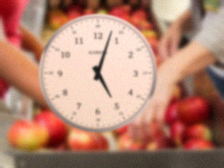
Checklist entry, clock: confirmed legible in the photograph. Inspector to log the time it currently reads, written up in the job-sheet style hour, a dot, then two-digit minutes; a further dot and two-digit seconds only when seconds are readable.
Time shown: 5.03
